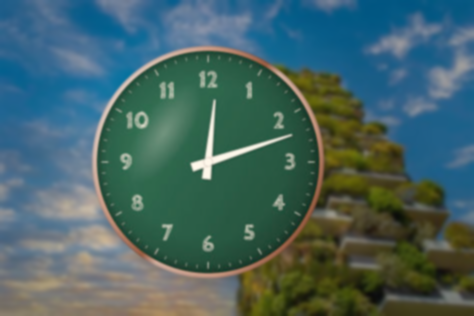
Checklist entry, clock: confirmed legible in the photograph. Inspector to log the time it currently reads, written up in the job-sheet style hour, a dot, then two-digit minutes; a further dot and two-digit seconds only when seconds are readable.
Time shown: 12.12
